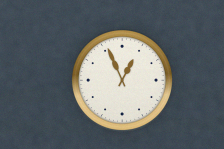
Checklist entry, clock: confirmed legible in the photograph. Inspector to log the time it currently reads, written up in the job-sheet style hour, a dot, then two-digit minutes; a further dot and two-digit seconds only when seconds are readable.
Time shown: 12.56
